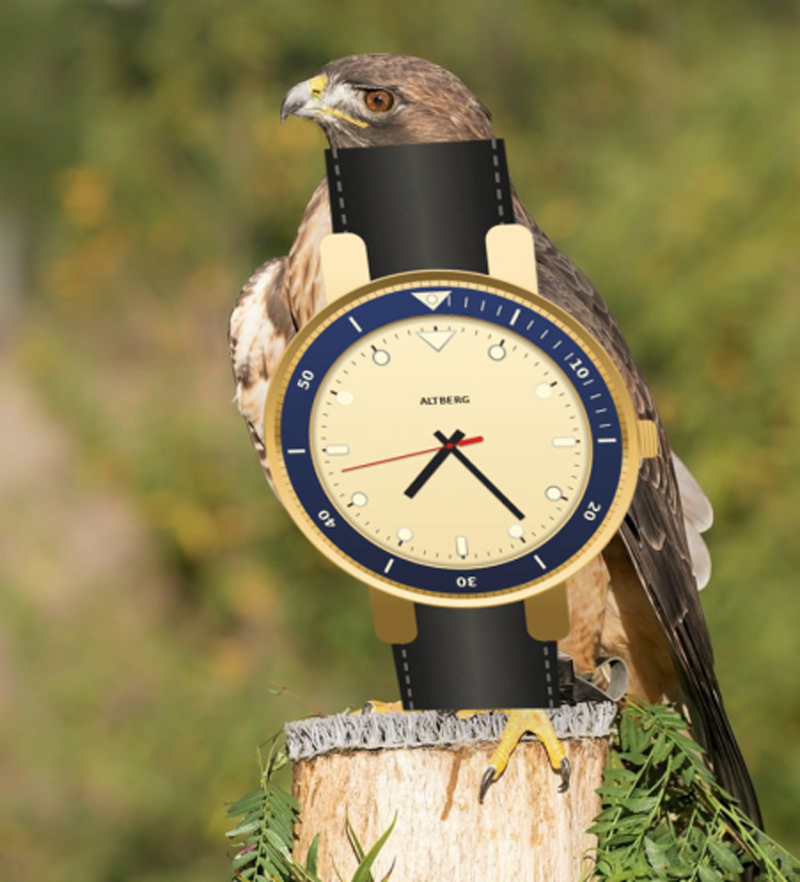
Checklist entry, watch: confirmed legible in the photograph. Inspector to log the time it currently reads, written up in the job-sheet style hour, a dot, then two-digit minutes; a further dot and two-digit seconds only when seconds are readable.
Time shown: 7.23.43
